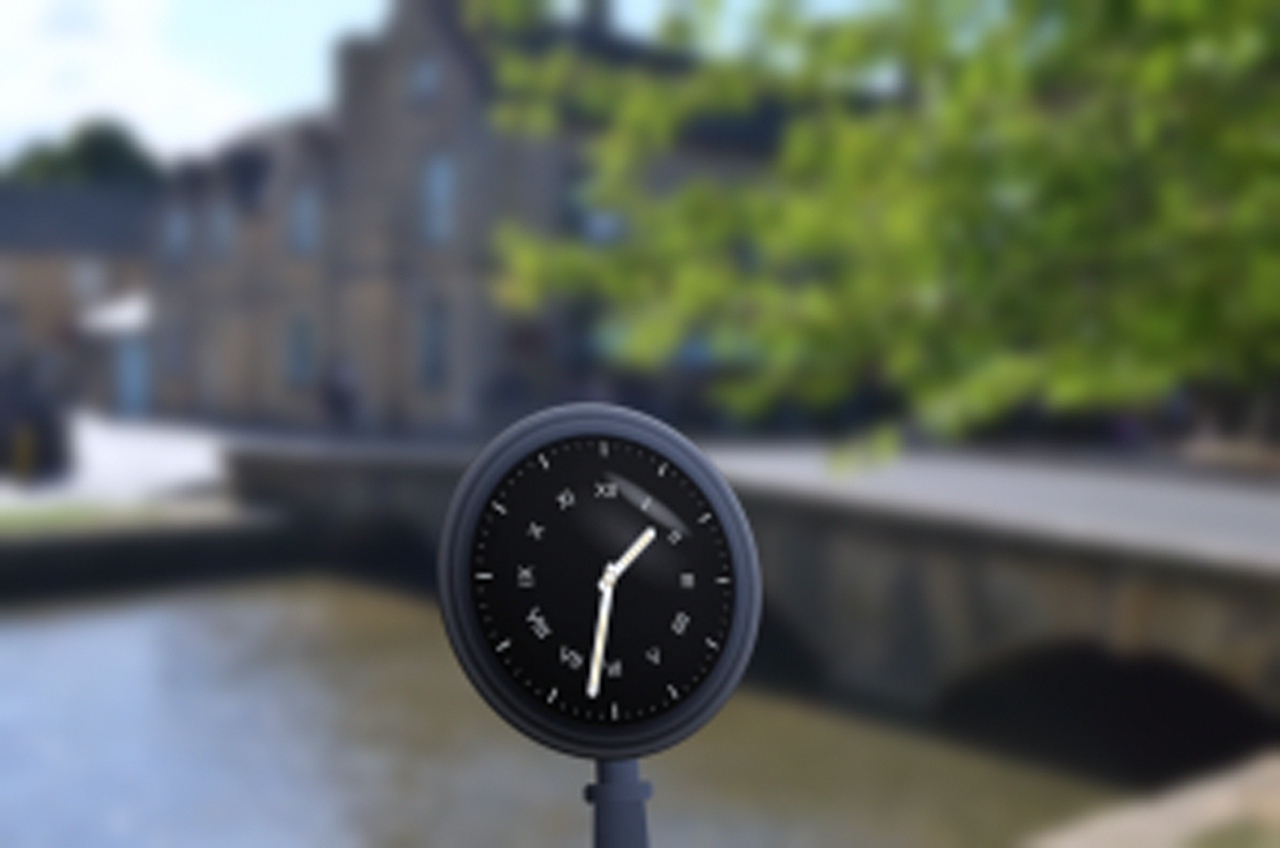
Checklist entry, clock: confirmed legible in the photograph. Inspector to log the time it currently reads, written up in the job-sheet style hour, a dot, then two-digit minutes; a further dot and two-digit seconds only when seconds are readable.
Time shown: 1.32
